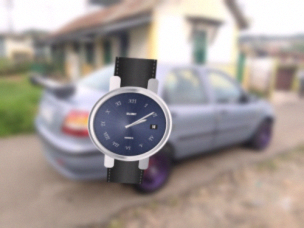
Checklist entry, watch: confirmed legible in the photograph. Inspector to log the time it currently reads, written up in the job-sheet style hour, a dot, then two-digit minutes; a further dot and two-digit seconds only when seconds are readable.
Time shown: 2.09
